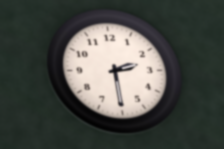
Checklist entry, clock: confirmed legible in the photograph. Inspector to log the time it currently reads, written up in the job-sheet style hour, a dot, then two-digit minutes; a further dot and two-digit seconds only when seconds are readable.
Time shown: 2.30
